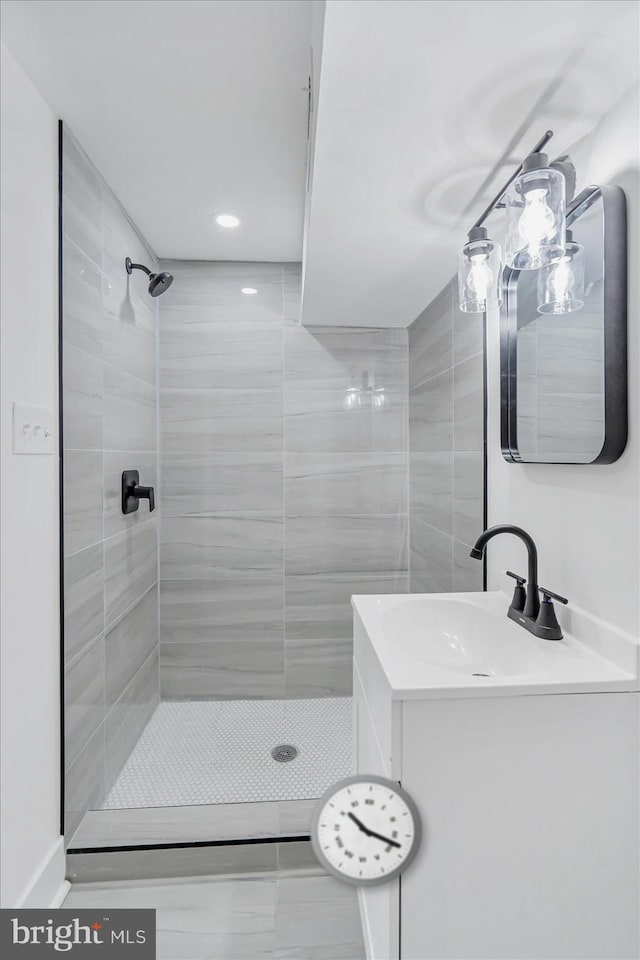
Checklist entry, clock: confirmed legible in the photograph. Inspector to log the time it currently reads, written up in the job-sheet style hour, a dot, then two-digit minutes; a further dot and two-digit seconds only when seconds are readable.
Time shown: 10.18
